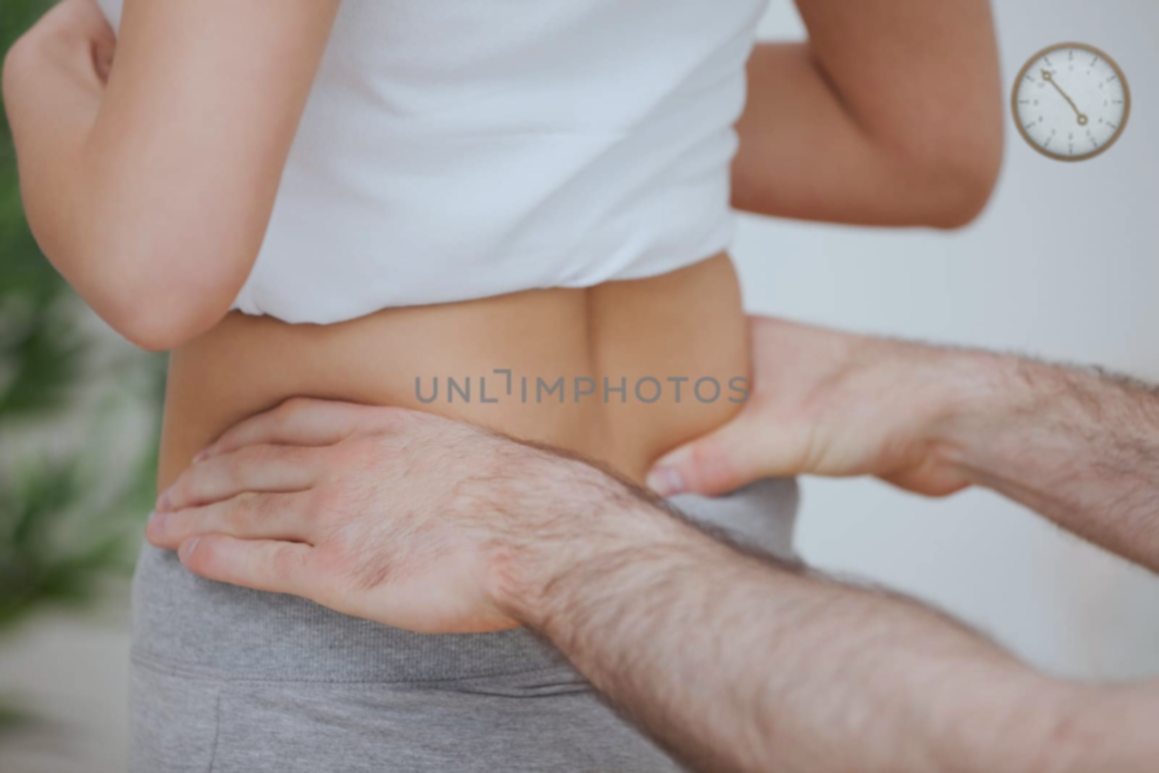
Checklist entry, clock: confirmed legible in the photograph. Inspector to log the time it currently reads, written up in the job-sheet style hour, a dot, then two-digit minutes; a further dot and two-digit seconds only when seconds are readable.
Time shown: 4.53
